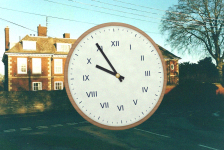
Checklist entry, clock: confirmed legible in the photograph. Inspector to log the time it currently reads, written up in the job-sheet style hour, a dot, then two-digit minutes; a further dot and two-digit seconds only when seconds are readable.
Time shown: 9.55
